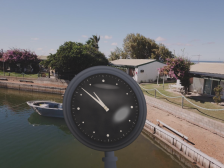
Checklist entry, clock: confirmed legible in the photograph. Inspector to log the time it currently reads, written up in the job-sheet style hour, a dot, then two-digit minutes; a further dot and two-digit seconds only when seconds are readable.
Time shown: 10.52
